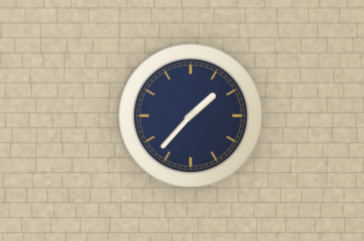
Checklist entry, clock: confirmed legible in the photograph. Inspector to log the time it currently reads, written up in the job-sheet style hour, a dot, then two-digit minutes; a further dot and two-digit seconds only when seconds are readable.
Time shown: 1.37
